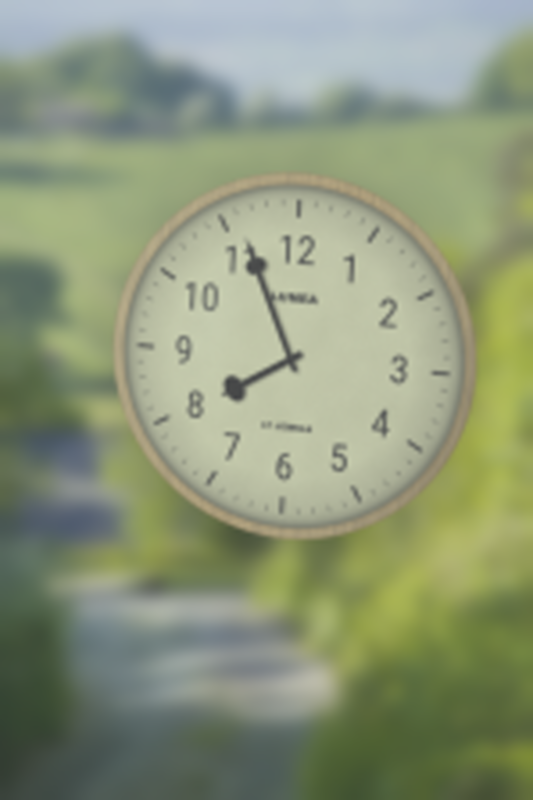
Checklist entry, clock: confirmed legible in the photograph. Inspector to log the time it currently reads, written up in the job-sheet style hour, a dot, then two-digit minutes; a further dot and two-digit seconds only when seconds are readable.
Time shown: 7.56
